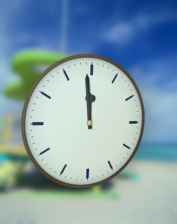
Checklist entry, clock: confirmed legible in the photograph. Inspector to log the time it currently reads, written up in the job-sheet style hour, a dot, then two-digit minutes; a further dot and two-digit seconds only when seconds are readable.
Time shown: 11.59
